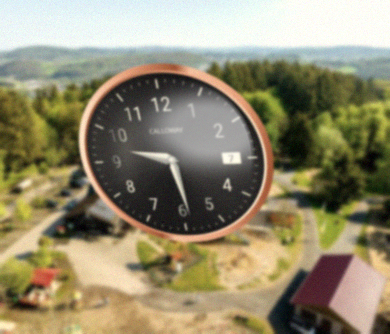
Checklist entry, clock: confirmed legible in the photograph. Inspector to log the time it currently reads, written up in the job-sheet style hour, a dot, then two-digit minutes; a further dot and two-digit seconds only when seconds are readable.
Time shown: 9.29
